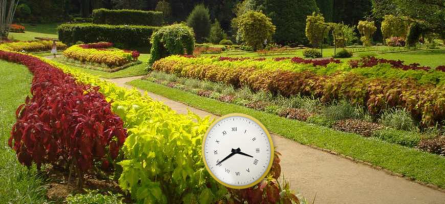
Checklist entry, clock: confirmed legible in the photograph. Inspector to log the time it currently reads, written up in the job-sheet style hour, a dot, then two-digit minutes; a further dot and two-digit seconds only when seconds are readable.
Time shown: 3.40
